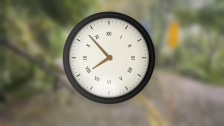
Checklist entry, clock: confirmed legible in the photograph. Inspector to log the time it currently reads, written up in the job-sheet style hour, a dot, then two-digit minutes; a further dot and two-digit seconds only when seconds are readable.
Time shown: 7.53
